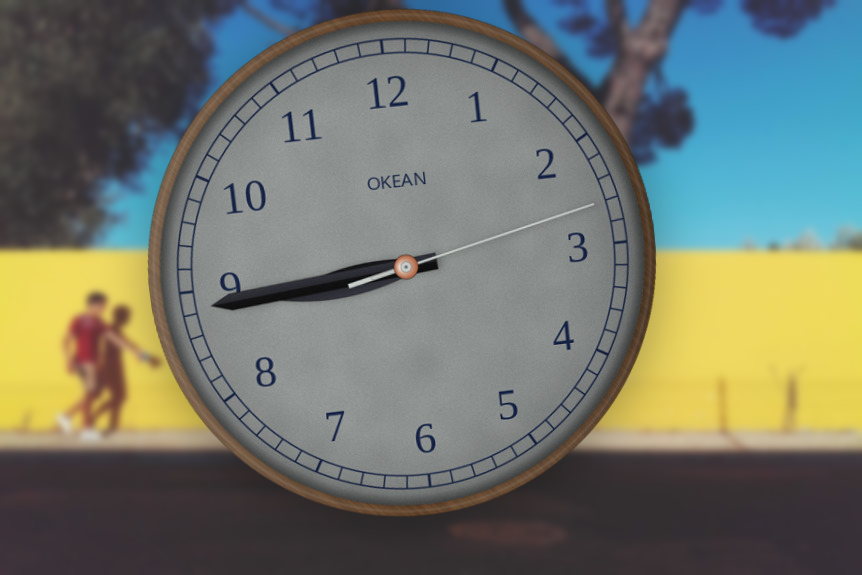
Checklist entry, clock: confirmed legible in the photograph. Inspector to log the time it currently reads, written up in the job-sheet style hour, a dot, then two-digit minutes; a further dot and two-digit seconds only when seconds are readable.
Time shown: 8.44.13
